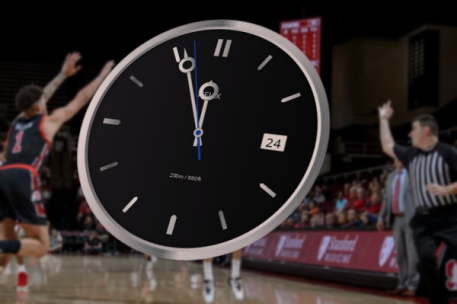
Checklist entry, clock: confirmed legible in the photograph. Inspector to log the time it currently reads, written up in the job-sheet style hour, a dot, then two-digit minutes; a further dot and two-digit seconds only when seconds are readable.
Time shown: 11.55.57
